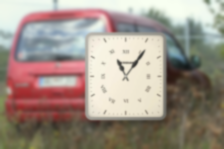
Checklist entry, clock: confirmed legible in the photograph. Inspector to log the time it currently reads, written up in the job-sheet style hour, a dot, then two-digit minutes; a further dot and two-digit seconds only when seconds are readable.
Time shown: 11.06
